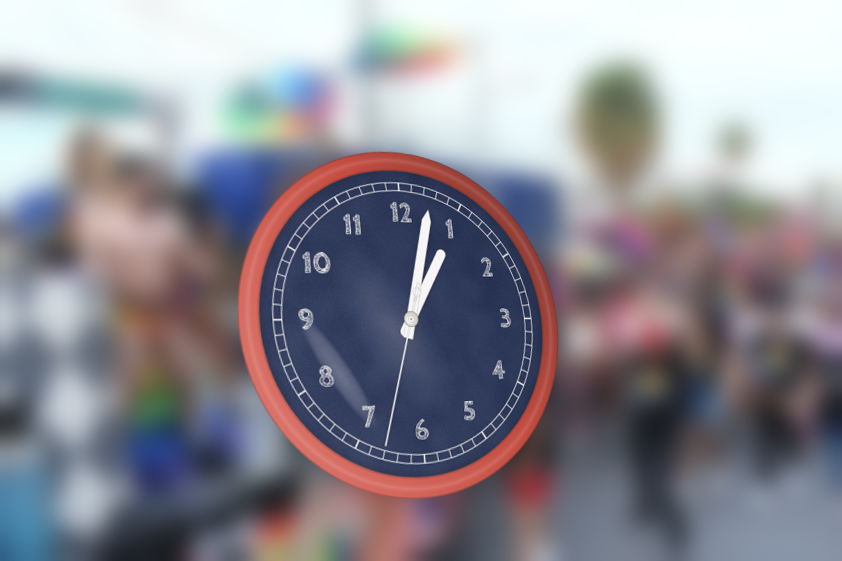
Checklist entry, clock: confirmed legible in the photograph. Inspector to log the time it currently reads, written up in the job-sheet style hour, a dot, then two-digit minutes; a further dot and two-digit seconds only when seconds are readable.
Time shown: 1.02.33
